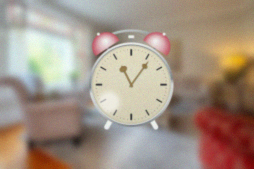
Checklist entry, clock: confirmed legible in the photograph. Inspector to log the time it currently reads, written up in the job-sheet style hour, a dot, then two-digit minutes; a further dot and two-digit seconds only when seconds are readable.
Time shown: 11.06
